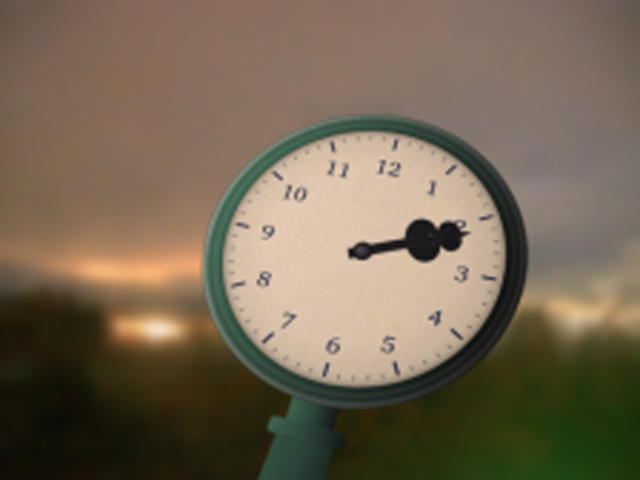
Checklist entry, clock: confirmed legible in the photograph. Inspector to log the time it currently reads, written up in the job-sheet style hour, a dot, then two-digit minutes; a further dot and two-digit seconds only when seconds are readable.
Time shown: 2.11
